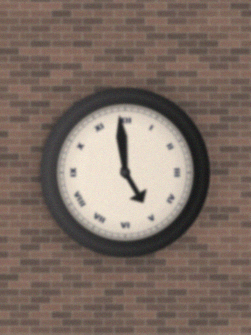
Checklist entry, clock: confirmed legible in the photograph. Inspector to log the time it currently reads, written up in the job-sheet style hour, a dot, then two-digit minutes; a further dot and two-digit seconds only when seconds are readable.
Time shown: 4.59
